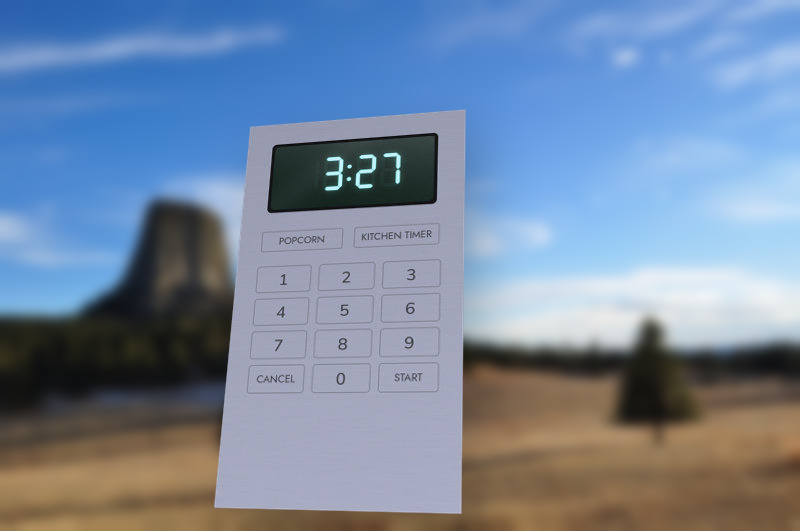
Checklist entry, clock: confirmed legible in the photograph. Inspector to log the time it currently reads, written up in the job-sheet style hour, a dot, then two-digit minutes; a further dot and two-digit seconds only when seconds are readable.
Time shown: 3.27
